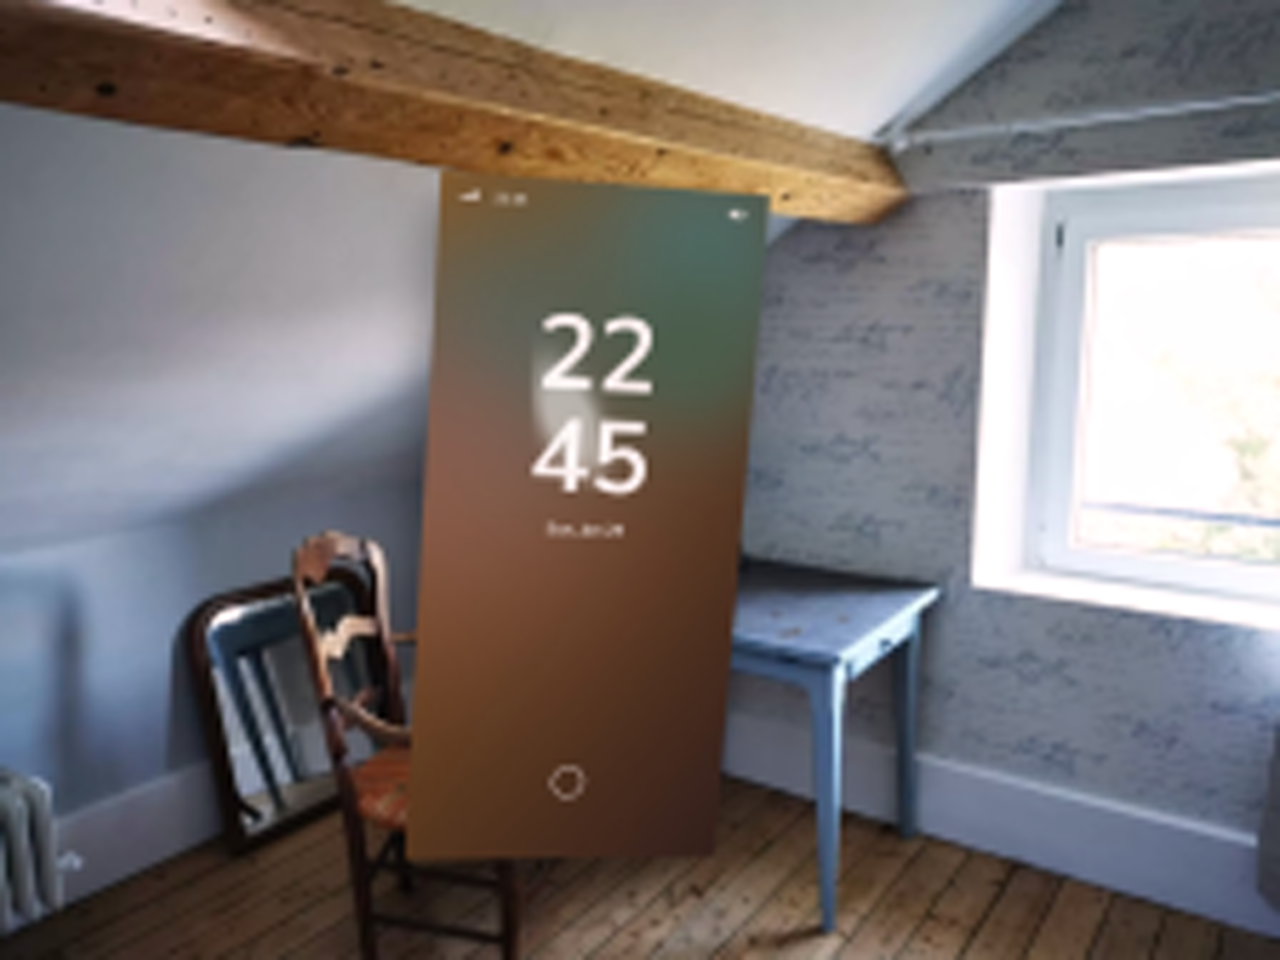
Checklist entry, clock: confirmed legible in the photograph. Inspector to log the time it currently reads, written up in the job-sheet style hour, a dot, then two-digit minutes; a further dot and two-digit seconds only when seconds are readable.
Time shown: 22.45
